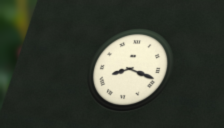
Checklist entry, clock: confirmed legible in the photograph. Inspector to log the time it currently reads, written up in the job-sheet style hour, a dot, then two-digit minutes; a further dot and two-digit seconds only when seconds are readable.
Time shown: 8.18
